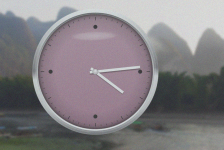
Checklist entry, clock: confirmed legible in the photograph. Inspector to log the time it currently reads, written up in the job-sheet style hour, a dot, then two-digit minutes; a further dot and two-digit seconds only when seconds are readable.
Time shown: 4.14
